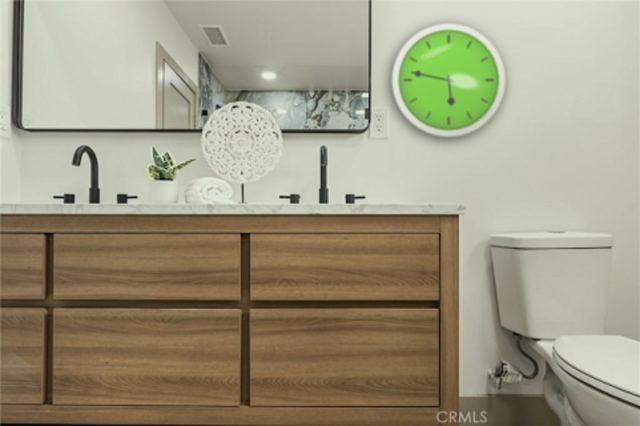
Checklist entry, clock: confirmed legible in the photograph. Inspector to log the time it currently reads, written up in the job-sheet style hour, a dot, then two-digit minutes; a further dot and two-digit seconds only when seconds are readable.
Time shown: 5.47
